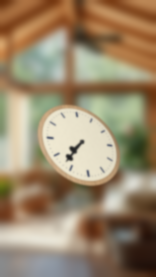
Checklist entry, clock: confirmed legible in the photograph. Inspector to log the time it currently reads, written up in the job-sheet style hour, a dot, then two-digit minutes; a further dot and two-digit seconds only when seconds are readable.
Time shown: 7.37
